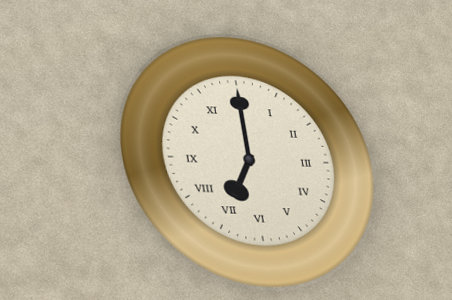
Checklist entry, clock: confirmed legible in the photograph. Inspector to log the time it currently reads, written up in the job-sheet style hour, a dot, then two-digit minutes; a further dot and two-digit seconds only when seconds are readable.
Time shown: 7.00
